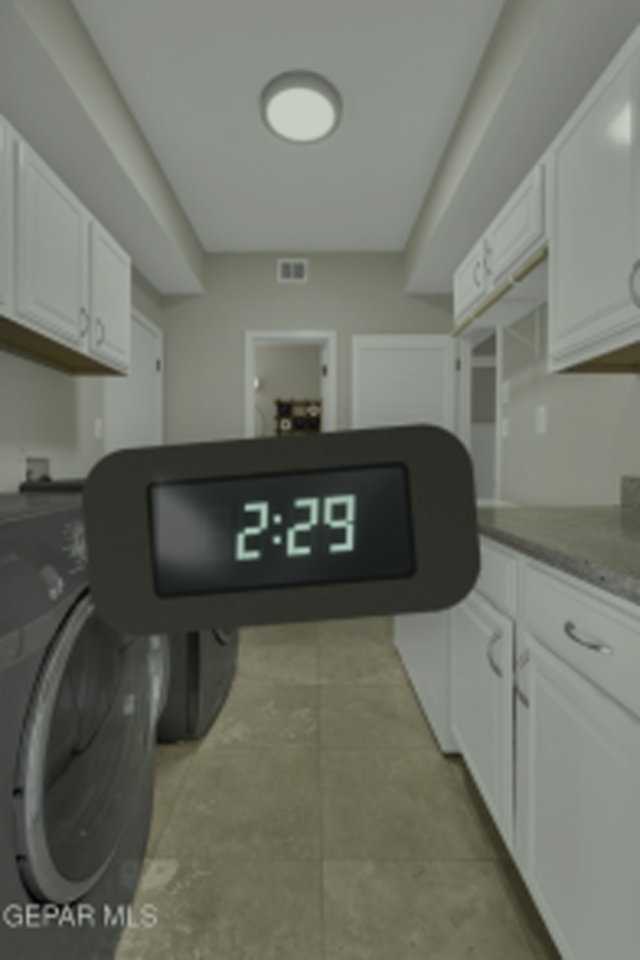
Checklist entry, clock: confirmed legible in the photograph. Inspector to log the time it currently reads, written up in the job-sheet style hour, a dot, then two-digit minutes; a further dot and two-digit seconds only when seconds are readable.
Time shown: 2.29
